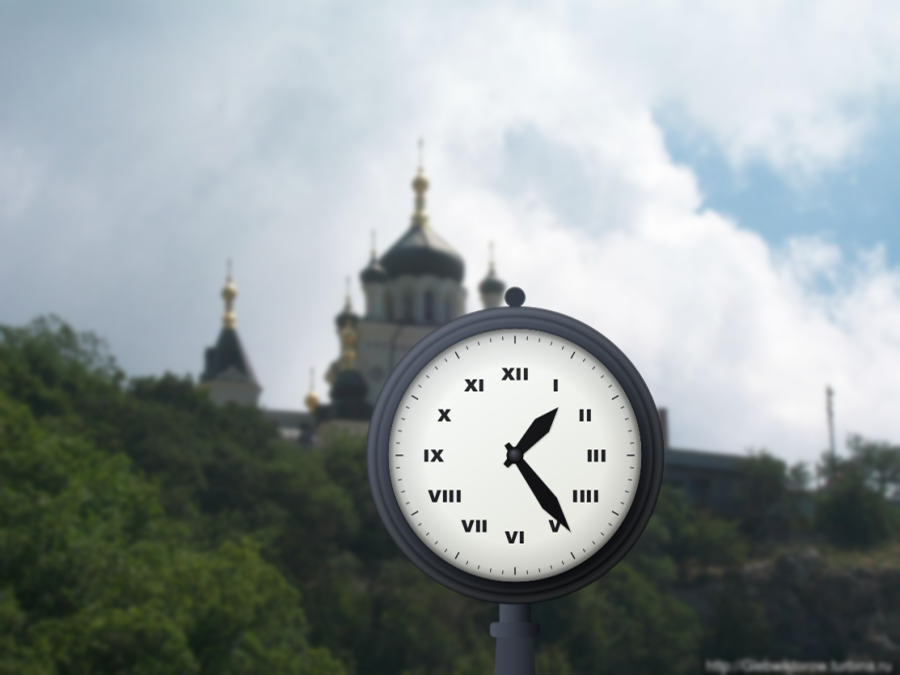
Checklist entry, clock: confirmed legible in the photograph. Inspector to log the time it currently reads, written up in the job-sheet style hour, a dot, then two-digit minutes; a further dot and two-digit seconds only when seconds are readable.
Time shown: 1.24
